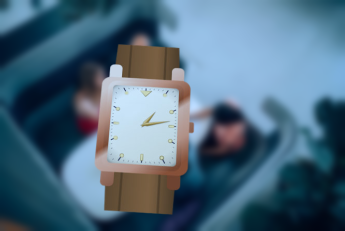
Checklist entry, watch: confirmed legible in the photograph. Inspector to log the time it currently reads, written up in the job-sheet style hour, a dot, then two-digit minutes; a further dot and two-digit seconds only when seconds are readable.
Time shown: 1.13
